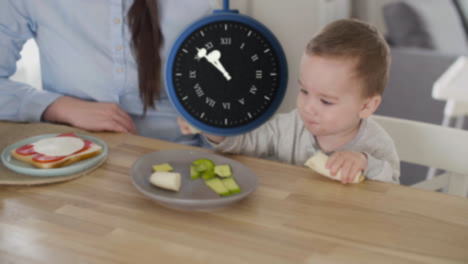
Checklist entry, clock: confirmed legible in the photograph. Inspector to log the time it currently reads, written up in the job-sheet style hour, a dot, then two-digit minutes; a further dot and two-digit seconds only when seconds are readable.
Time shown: 10.52
